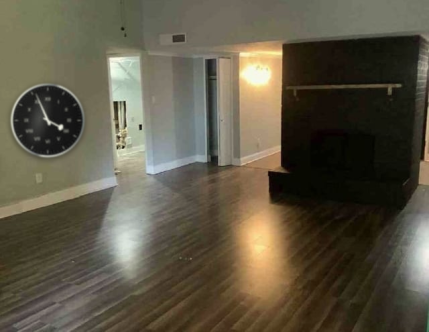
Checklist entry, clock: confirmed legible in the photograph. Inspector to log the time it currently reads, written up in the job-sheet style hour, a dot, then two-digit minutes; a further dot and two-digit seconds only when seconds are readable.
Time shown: 3.56
